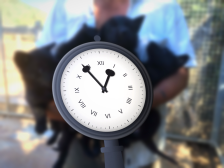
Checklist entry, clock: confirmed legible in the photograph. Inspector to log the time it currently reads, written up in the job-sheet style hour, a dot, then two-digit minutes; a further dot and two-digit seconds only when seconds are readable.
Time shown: 12.54
